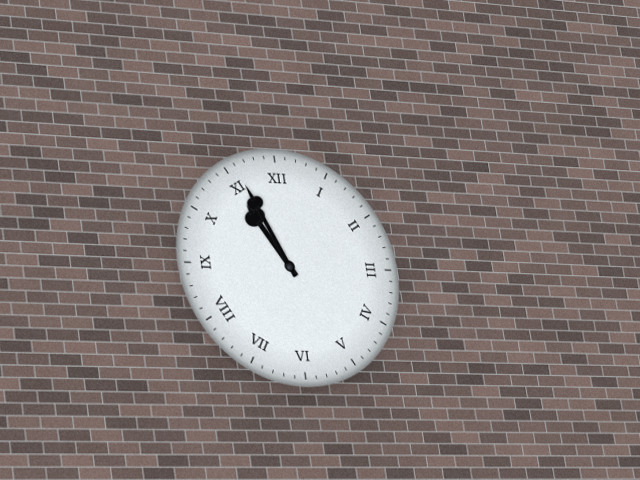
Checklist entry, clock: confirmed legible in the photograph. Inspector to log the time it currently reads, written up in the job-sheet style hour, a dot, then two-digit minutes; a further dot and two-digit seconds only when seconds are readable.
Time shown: 10.56
